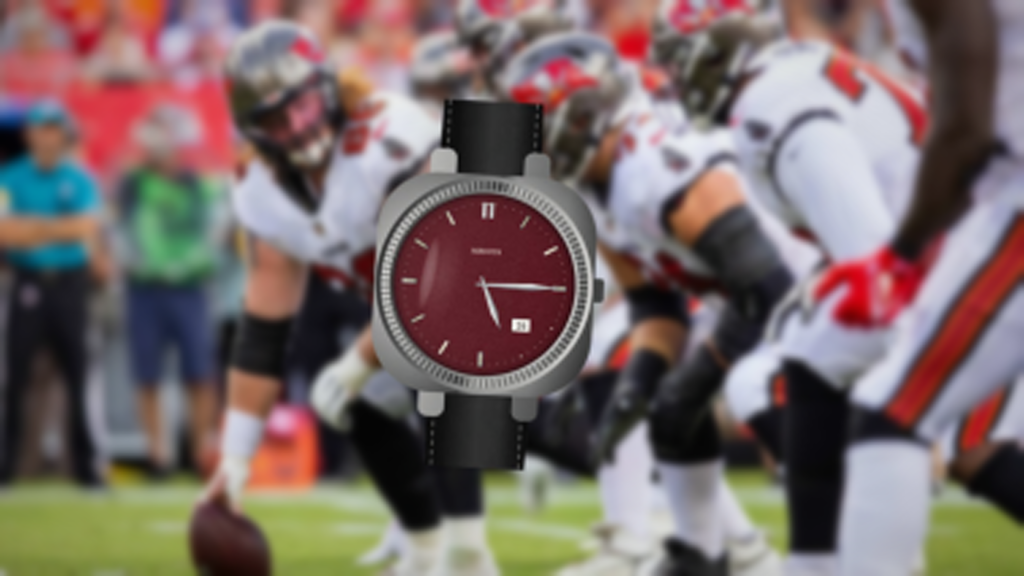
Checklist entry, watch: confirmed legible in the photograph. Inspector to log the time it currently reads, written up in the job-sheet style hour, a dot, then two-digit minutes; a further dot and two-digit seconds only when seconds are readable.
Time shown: 5.15
